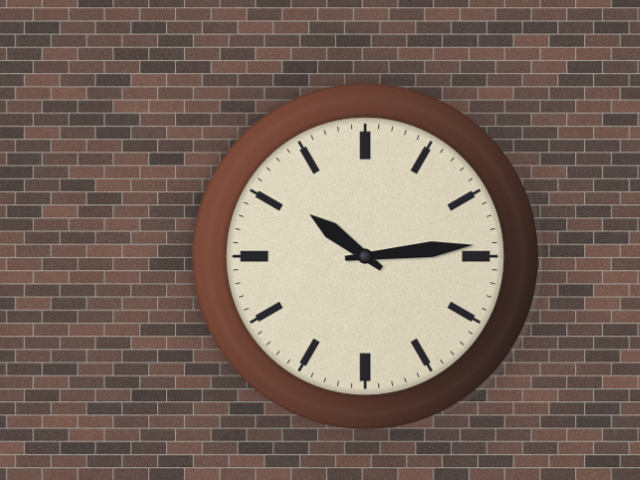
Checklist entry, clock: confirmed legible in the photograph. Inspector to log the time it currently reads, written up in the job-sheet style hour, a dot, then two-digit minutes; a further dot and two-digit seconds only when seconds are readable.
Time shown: 10.14
